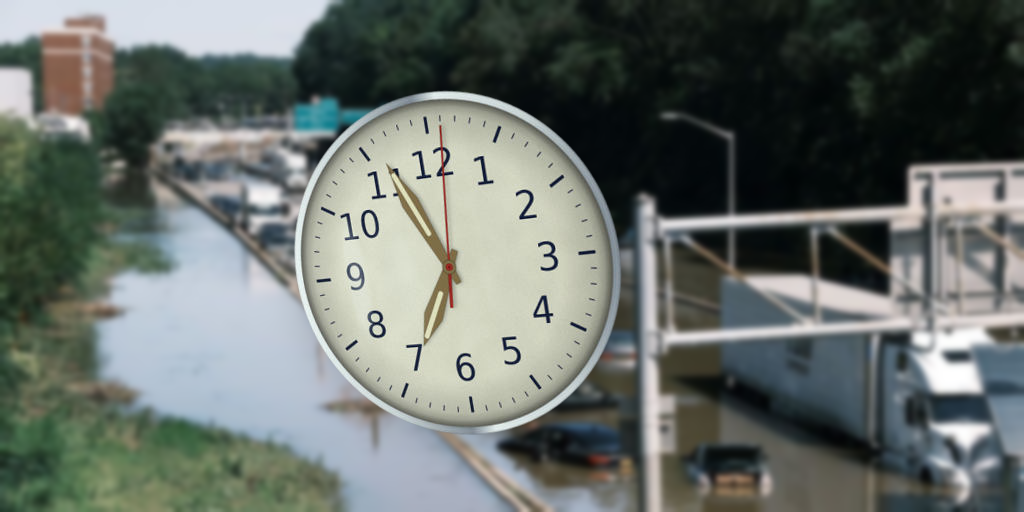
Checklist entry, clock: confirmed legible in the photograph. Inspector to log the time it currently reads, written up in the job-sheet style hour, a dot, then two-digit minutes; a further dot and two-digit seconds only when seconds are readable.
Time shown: 6.56.01
